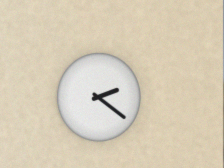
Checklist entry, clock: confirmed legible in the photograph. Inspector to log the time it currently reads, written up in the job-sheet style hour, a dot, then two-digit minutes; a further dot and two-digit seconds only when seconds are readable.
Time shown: 2.21
